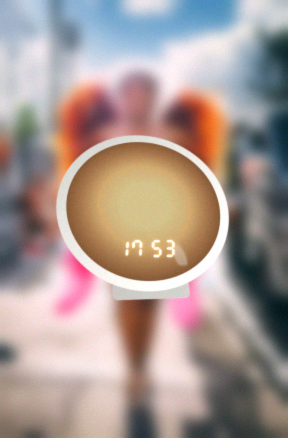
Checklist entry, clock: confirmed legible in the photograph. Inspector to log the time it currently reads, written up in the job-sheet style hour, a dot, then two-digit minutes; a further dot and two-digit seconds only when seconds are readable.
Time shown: 17.53
